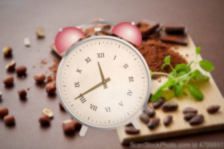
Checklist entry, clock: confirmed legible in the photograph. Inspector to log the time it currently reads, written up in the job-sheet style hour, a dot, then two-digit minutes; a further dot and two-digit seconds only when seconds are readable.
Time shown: 11.41
